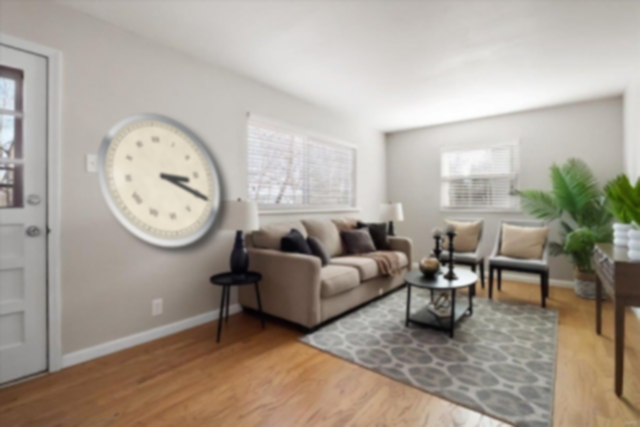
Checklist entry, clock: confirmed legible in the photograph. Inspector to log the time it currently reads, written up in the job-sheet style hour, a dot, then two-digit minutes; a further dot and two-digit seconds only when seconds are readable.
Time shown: 3.20
